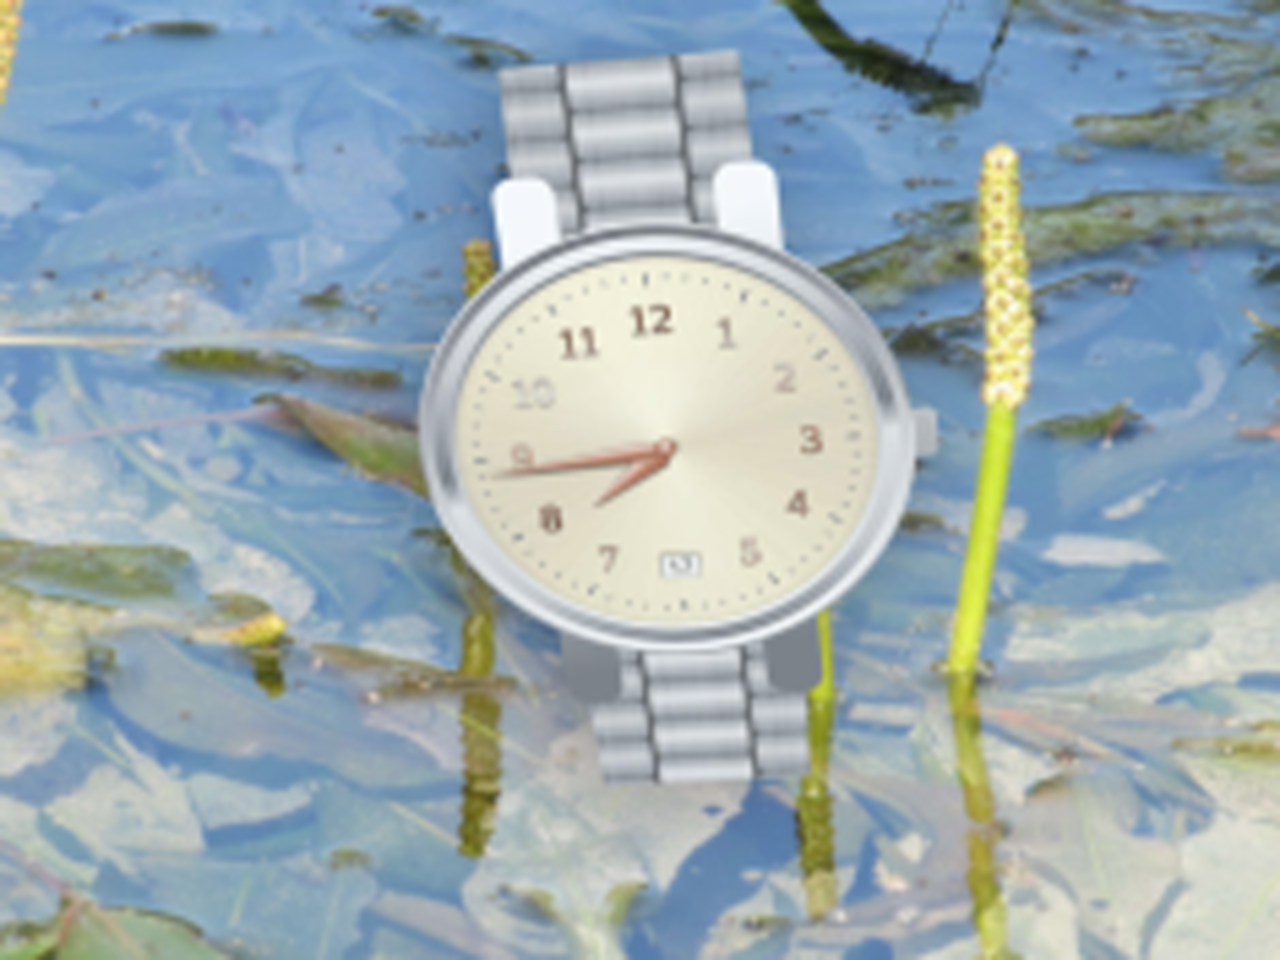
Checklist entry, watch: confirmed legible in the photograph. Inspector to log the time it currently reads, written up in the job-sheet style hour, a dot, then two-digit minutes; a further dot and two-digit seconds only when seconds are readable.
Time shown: 7.44
